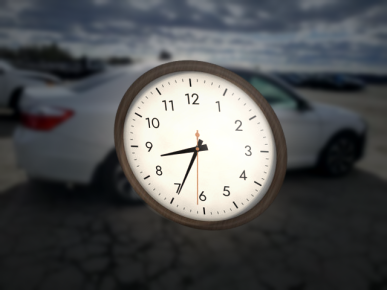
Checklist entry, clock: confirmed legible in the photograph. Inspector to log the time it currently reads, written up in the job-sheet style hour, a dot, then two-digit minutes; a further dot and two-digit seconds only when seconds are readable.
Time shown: 8.34.31
